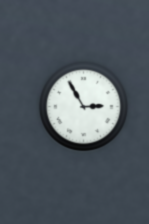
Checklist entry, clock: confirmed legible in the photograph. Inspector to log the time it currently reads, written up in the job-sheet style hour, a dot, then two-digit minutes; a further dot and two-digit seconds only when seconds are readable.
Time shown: 2.55
